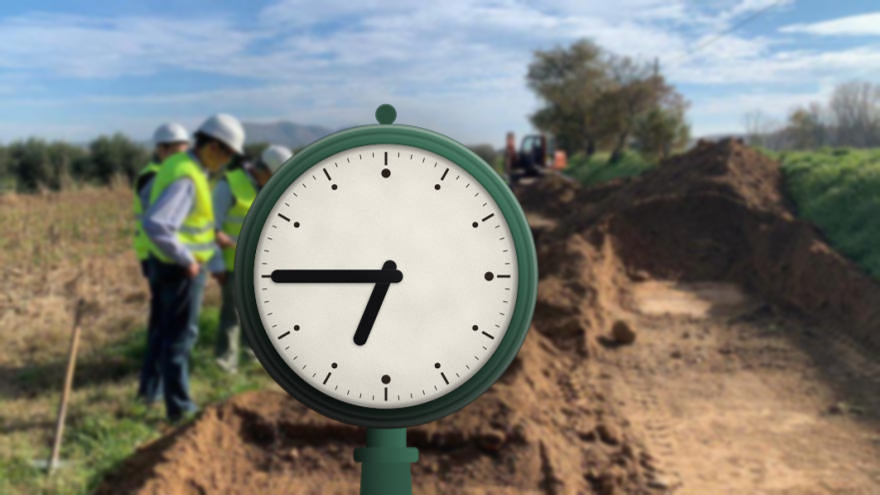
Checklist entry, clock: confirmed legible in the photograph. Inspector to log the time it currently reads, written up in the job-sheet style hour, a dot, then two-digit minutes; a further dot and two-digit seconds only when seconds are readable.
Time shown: 6.45
